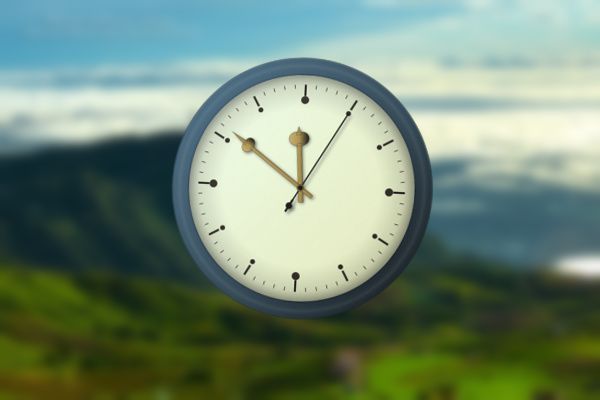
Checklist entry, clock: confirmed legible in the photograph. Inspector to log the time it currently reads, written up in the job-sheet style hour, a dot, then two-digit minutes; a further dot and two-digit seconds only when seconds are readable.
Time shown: 11.51.05
